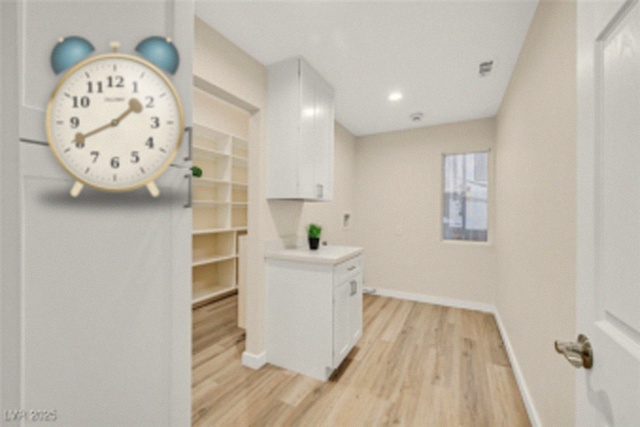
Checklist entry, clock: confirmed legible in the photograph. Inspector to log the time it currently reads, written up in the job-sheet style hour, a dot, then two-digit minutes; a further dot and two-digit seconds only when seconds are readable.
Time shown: 1.41
